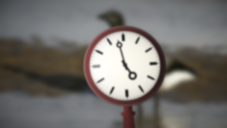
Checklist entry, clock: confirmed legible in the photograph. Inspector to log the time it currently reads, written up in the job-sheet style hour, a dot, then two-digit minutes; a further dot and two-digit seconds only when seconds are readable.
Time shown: 4.58
